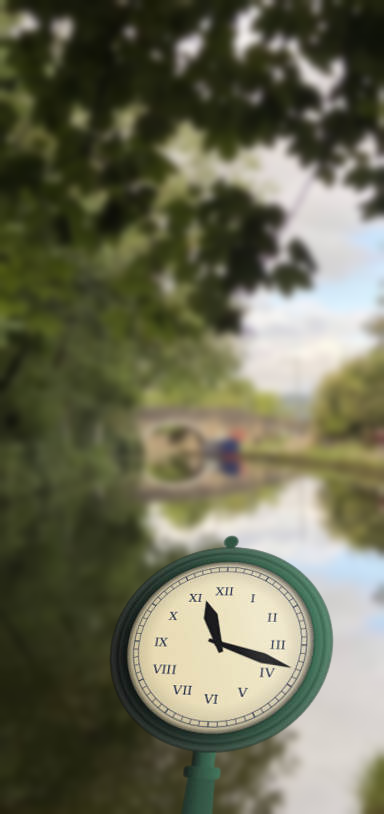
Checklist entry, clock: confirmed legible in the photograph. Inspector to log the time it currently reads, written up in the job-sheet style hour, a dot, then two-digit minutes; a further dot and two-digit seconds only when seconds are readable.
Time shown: 11.18
